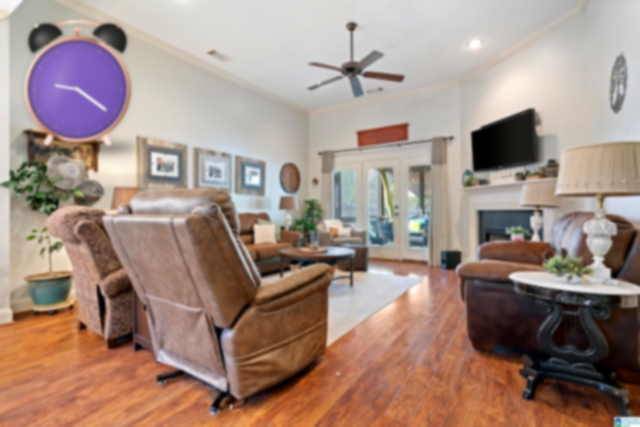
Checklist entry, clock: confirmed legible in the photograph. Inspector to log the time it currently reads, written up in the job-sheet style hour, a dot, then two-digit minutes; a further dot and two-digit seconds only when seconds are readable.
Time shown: 9.21
